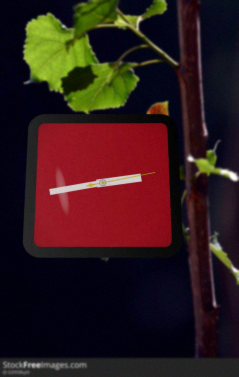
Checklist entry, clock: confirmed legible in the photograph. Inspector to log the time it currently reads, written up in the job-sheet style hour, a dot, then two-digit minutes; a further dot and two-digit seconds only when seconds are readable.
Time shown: 2.43.13
